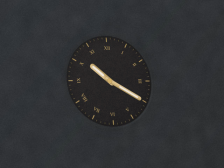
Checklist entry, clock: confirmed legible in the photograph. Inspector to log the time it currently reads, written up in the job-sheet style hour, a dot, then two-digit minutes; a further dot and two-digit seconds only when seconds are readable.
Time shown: 10.20
